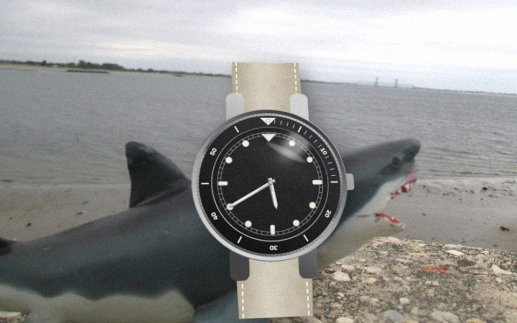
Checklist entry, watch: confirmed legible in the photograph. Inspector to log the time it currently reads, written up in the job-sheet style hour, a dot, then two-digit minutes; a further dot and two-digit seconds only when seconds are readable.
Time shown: 5.40
